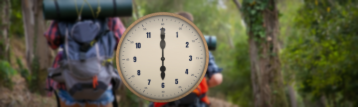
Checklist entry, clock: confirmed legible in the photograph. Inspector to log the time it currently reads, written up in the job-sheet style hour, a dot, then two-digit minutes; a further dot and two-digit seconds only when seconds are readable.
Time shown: 6.00
